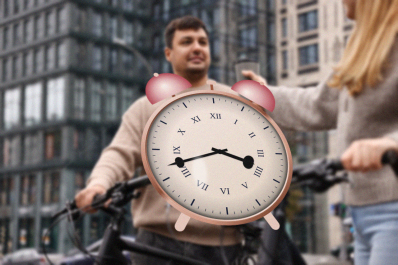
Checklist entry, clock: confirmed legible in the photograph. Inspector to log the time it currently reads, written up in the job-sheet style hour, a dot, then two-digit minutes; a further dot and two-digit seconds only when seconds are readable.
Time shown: 3.42
